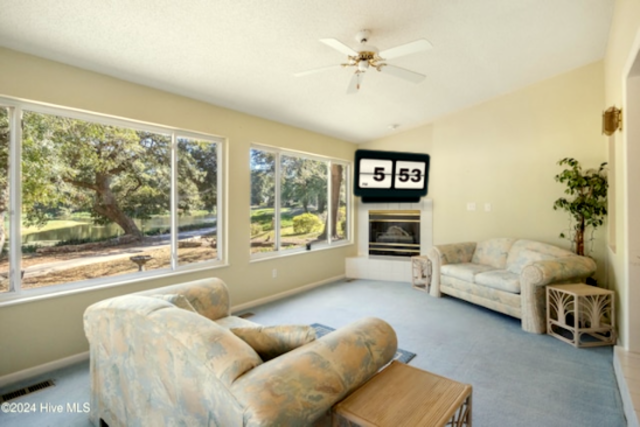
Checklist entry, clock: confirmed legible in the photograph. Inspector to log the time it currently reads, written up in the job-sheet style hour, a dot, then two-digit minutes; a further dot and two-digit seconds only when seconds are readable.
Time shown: 5.53
